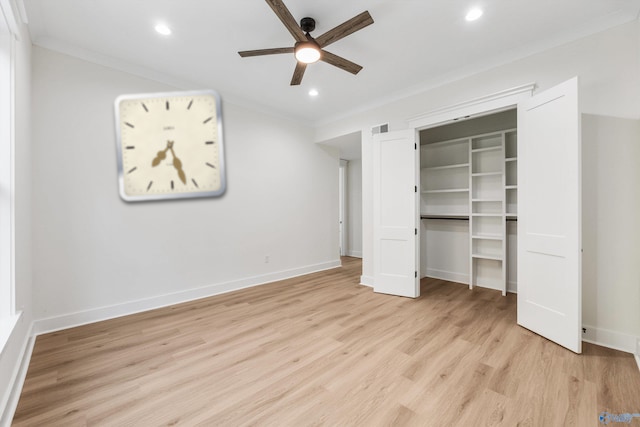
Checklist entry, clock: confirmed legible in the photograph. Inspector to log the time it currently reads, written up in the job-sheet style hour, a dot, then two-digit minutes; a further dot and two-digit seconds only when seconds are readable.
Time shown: 7.27
